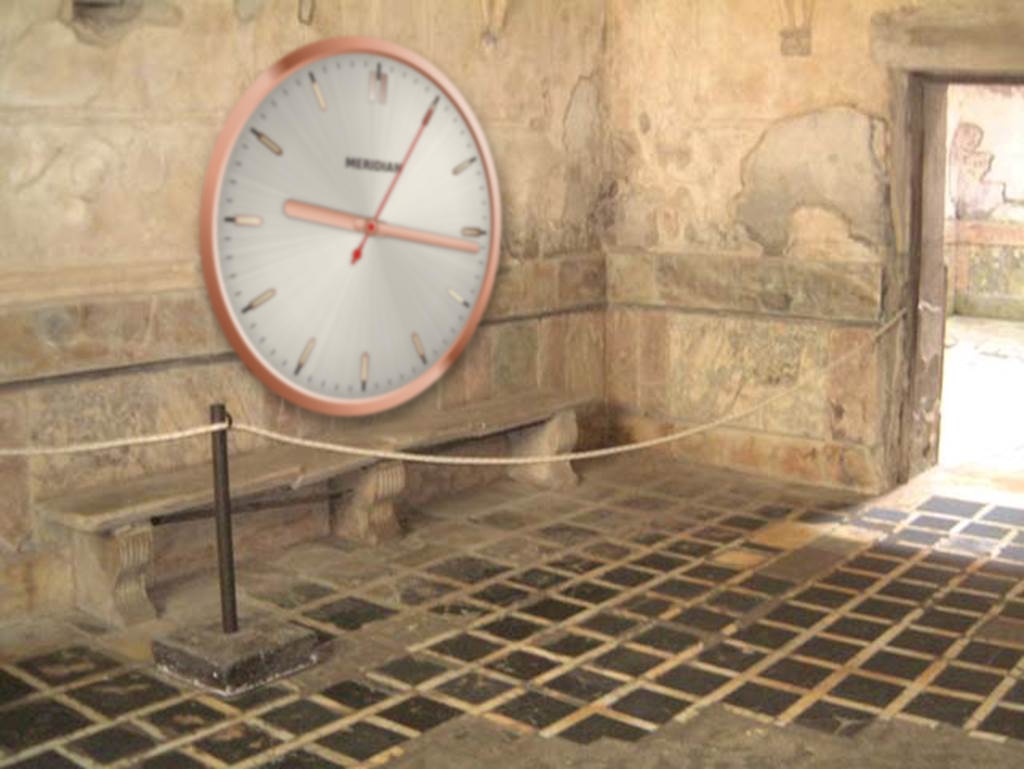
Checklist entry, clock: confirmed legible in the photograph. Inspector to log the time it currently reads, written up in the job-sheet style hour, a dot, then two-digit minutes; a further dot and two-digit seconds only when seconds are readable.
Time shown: 9.16.05
